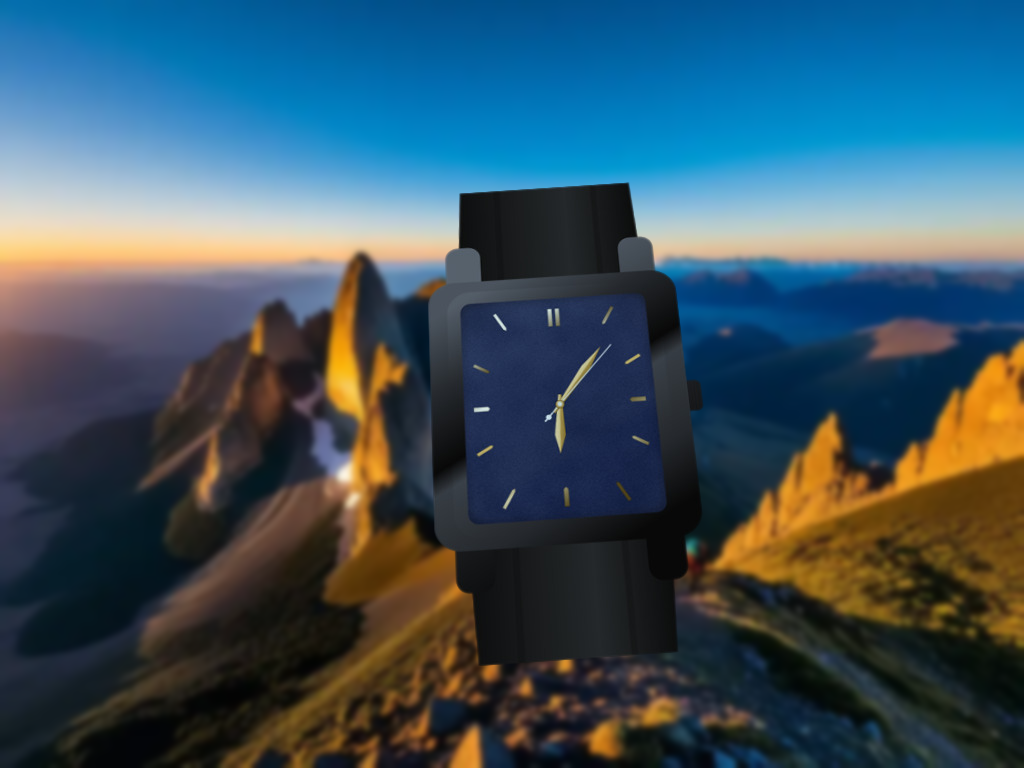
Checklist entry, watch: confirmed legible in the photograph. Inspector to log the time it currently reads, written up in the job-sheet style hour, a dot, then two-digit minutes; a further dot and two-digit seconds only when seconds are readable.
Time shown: 6.06.07
